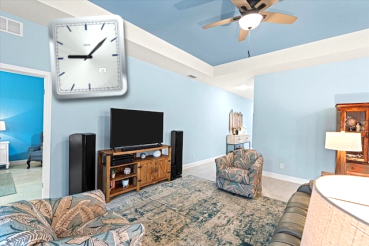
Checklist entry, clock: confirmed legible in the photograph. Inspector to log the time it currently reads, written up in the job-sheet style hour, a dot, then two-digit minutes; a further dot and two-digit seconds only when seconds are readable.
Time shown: 9.08
